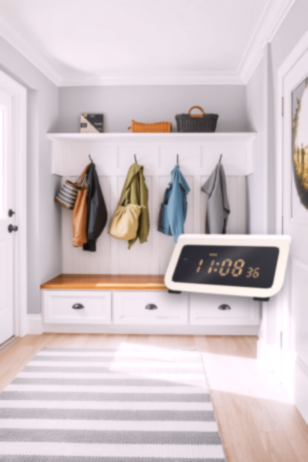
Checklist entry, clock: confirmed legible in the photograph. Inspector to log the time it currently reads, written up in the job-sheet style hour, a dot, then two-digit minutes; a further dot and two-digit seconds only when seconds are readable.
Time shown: 11.08
